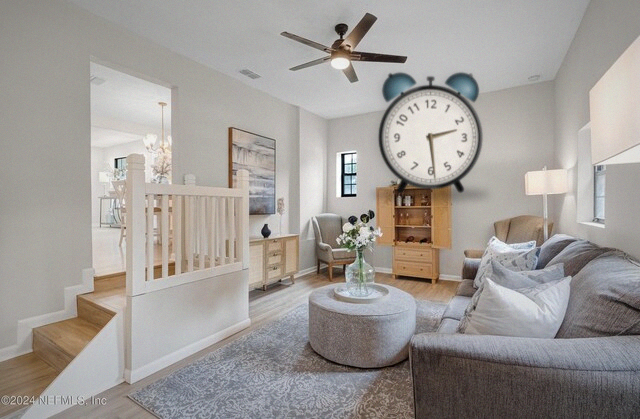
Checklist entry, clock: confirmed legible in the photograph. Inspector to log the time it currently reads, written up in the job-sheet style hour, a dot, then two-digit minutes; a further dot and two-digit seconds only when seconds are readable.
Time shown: 2.29
